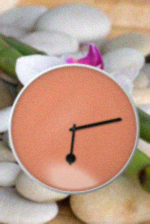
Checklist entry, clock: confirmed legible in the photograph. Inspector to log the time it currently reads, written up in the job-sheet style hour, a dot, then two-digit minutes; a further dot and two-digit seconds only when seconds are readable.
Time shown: 6.13
